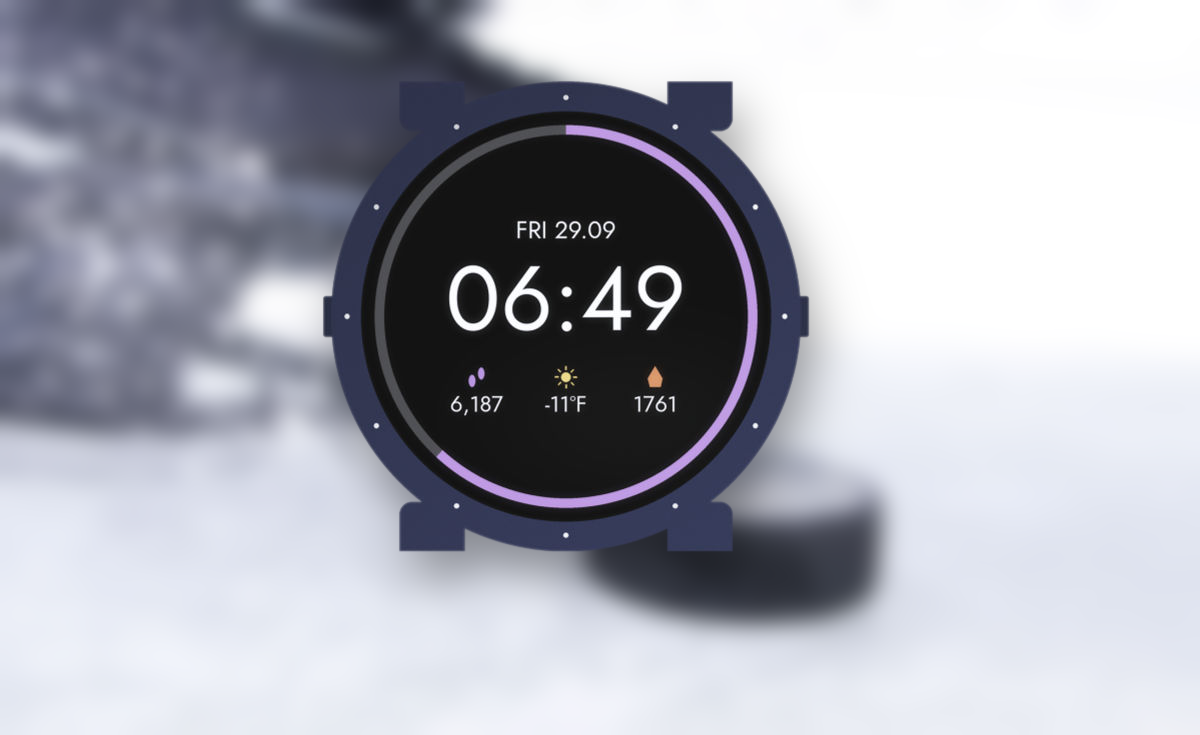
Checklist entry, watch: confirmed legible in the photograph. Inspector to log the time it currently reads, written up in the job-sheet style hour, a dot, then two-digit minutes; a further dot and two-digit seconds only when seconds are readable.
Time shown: 6.49
